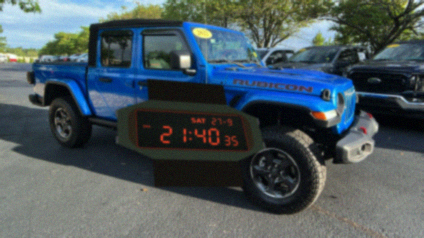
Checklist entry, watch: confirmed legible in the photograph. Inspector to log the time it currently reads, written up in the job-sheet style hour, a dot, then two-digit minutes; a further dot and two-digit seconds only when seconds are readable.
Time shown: 21.40.35
